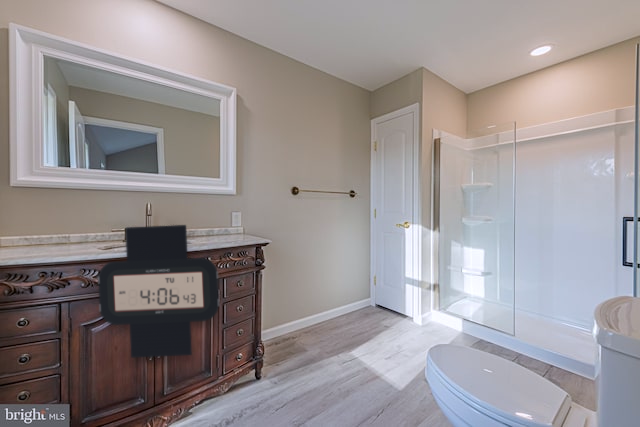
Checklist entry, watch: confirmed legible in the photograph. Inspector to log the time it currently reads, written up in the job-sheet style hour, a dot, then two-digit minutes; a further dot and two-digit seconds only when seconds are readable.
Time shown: 4.06.43
